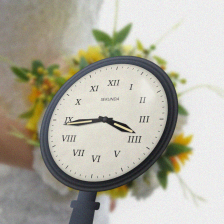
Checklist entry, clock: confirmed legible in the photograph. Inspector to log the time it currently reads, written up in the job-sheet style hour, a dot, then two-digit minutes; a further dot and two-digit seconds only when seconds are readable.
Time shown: 3.44
